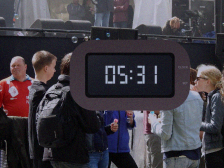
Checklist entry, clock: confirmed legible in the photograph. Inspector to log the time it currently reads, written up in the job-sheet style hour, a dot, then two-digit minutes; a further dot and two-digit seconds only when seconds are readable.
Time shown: 5.31
